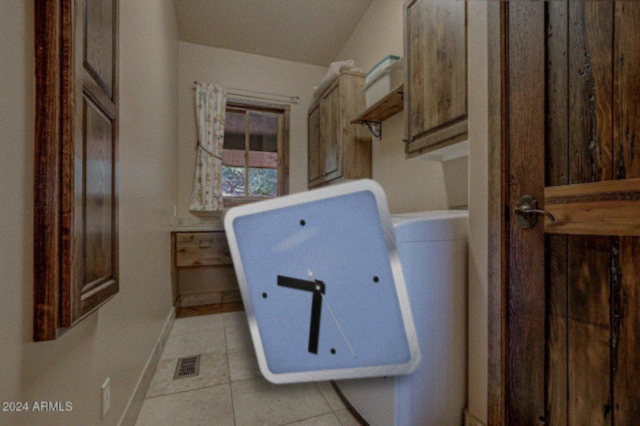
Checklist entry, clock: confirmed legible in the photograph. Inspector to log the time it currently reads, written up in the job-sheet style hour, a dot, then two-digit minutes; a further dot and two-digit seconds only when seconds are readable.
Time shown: 9.33.27
